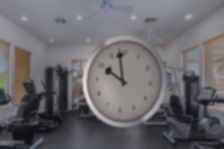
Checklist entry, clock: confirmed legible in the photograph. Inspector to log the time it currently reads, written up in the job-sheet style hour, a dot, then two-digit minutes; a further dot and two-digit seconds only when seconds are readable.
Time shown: 9.58
